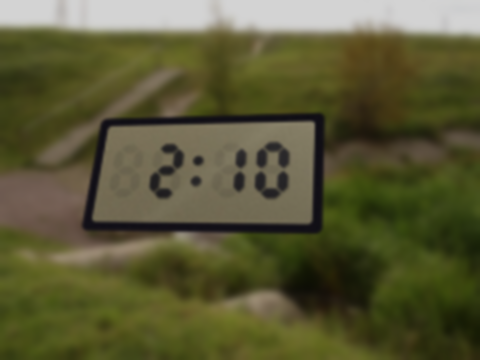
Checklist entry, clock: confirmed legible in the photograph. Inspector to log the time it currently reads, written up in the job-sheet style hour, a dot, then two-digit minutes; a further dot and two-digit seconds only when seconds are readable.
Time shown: 2.10
